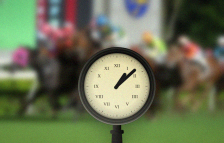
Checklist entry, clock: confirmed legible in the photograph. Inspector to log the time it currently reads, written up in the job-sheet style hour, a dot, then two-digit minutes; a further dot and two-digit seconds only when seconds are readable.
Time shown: 1.08
